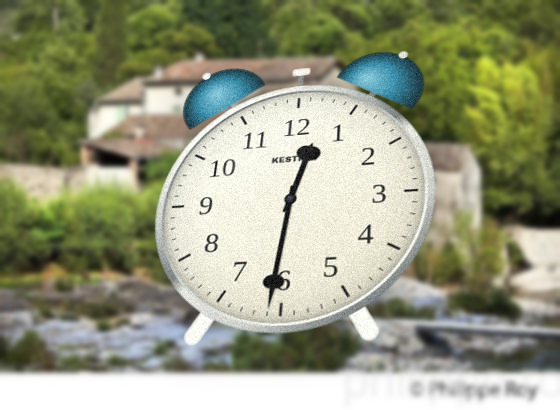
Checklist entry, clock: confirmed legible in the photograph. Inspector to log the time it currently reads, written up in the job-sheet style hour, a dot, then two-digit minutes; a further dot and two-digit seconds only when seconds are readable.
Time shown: 12.31
